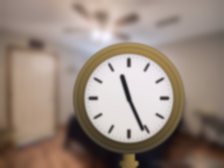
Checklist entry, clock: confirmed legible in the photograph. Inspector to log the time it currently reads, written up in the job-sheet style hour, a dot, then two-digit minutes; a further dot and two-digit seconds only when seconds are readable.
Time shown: 11.26
